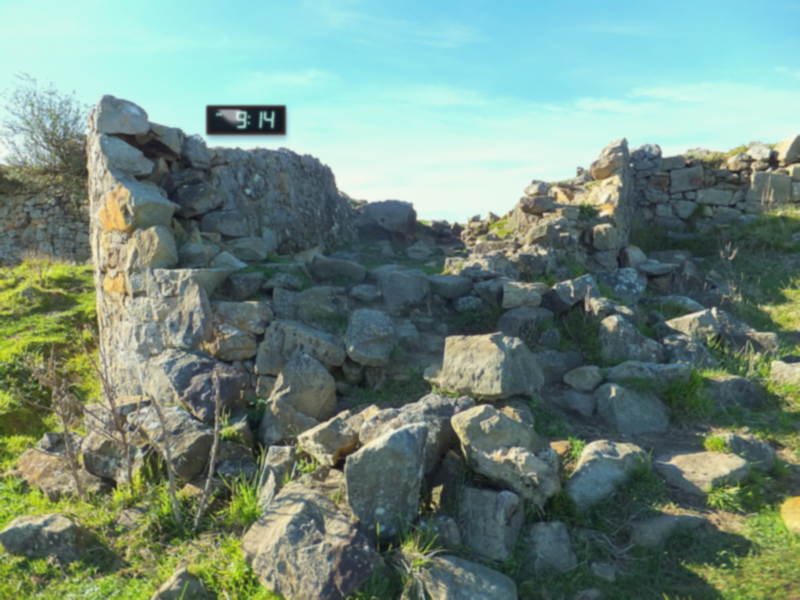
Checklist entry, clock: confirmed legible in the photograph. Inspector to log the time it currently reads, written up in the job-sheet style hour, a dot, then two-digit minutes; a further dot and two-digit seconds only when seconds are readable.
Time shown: 9.14
